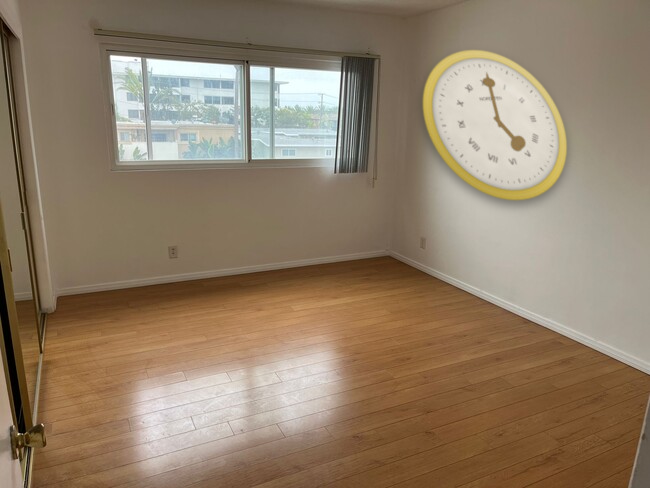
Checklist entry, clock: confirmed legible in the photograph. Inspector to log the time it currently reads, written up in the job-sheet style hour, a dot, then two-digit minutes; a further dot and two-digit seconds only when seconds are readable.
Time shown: 5.01
